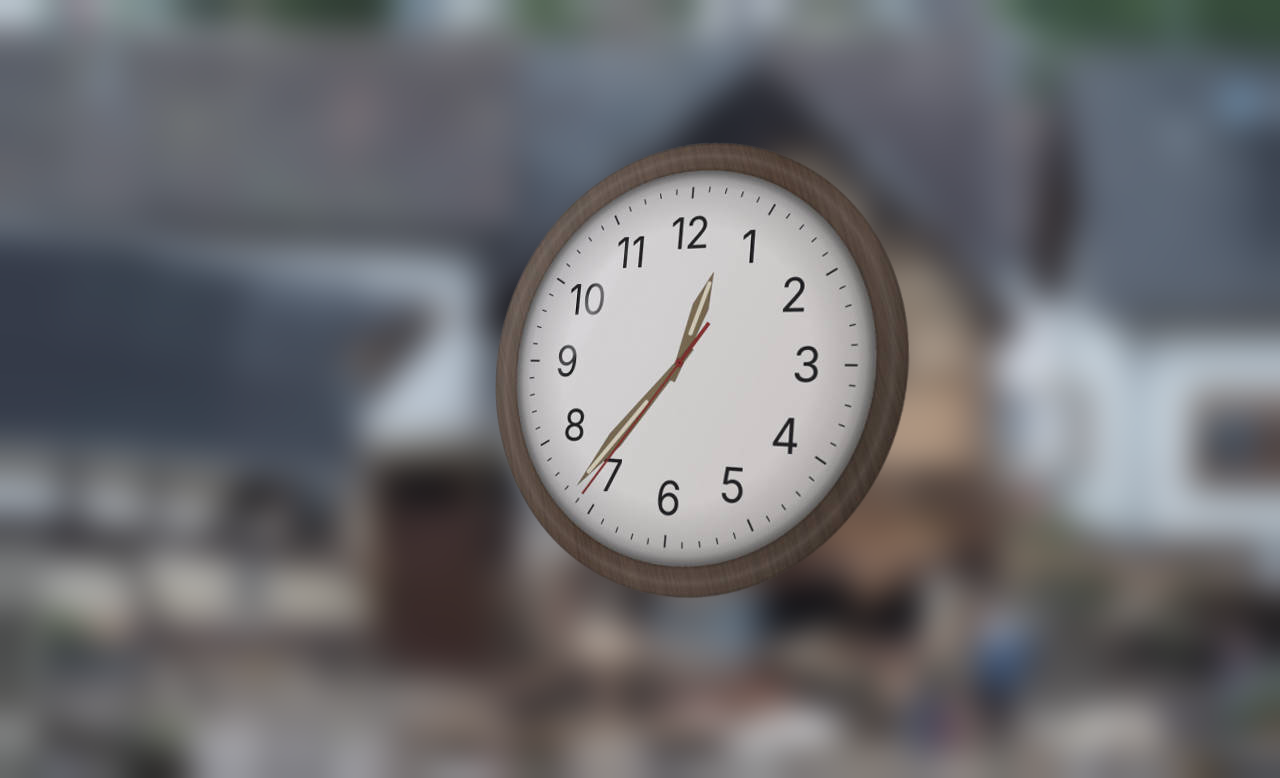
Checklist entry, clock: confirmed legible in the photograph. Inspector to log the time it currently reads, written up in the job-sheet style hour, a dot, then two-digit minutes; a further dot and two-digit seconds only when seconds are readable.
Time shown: 12.36.36
